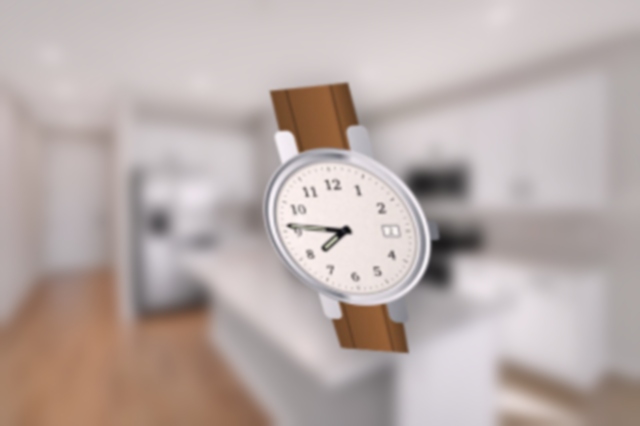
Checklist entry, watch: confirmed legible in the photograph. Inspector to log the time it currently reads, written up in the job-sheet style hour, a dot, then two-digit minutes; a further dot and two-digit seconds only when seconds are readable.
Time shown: 7.46
